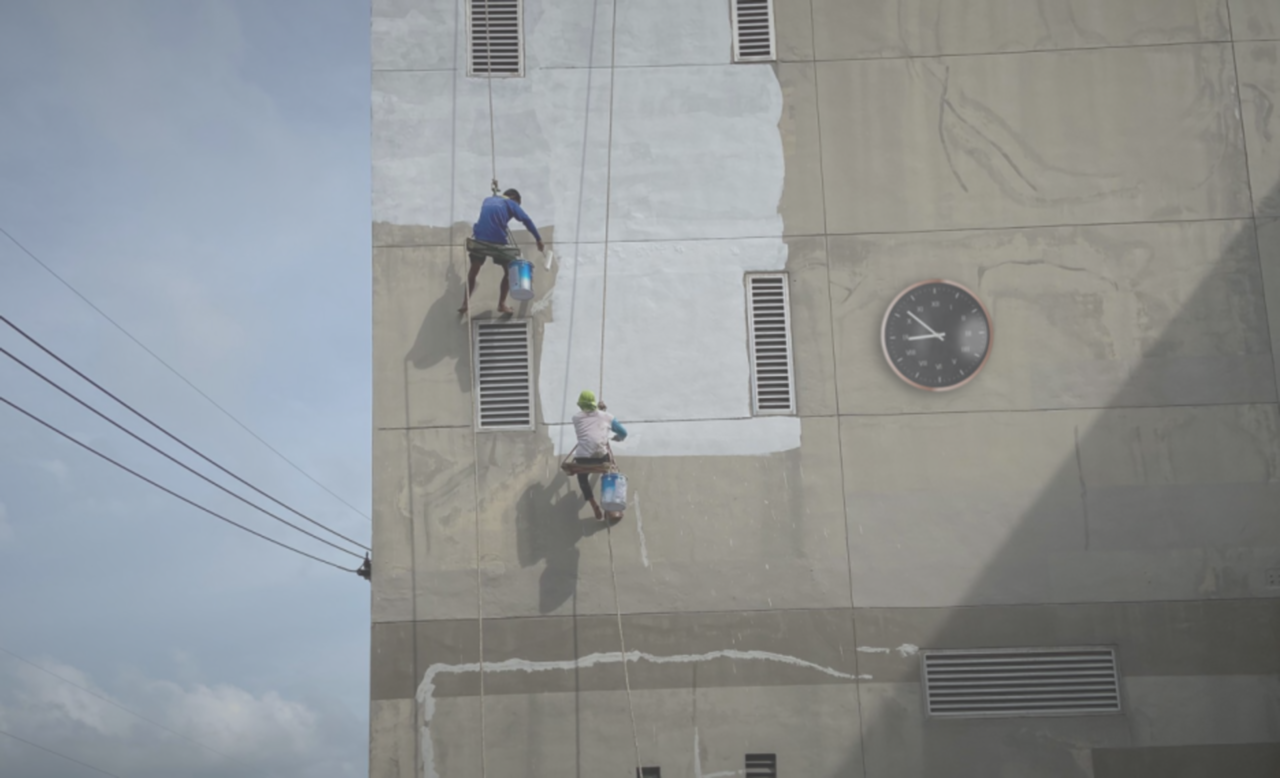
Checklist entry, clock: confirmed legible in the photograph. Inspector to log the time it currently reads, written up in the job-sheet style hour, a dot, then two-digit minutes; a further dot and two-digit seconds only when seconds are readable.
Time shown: 8.52
